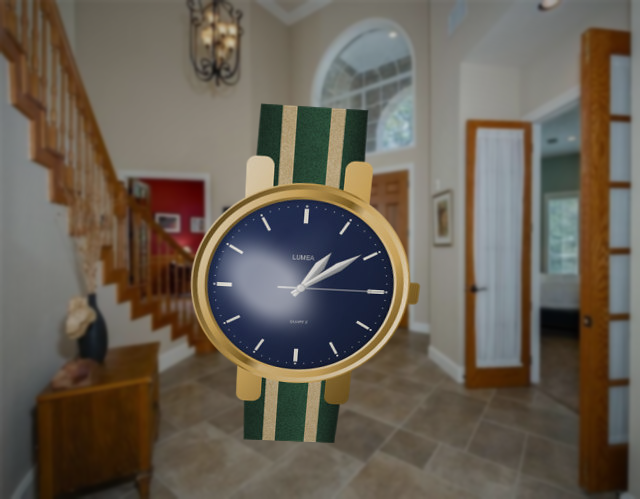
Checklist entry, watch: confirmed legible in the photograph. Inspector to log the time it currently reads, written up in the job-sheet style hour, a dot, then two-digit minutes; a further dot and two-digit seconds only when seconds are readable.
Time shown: 1.09.15
